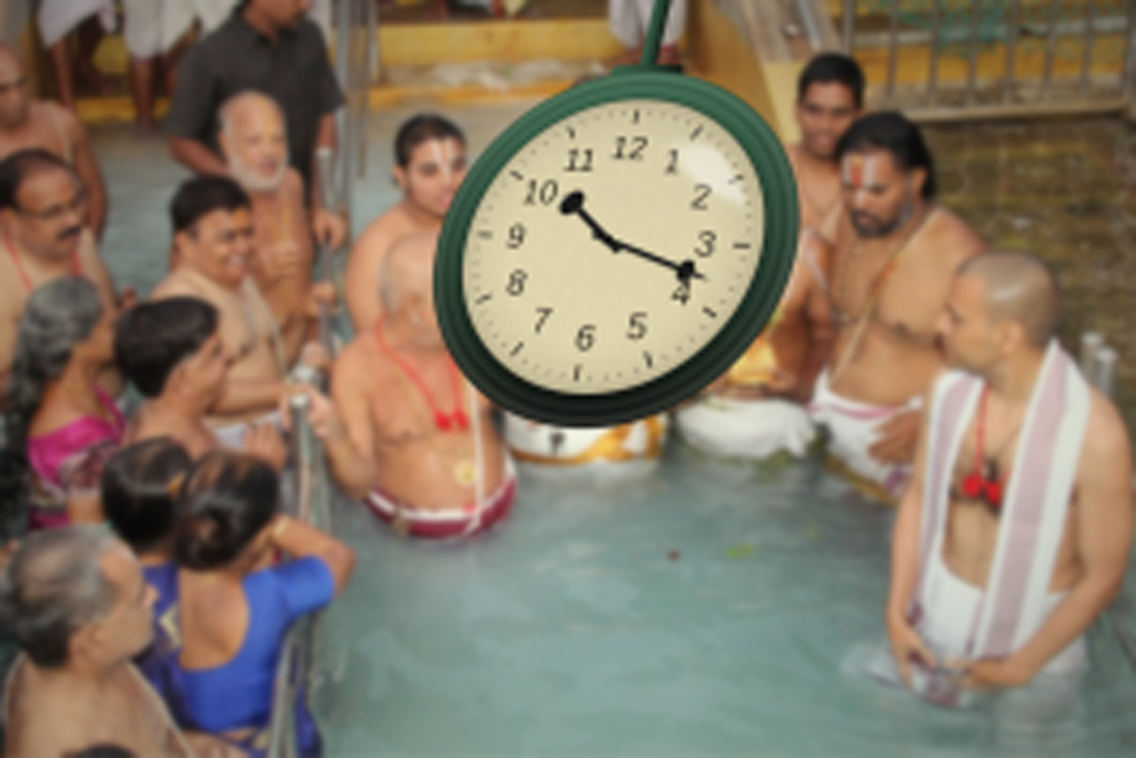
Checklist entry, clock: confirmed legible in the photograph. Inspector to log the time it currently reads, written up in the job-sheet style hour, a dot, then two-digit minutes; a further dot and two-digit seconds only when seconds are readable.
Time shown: 10.18
